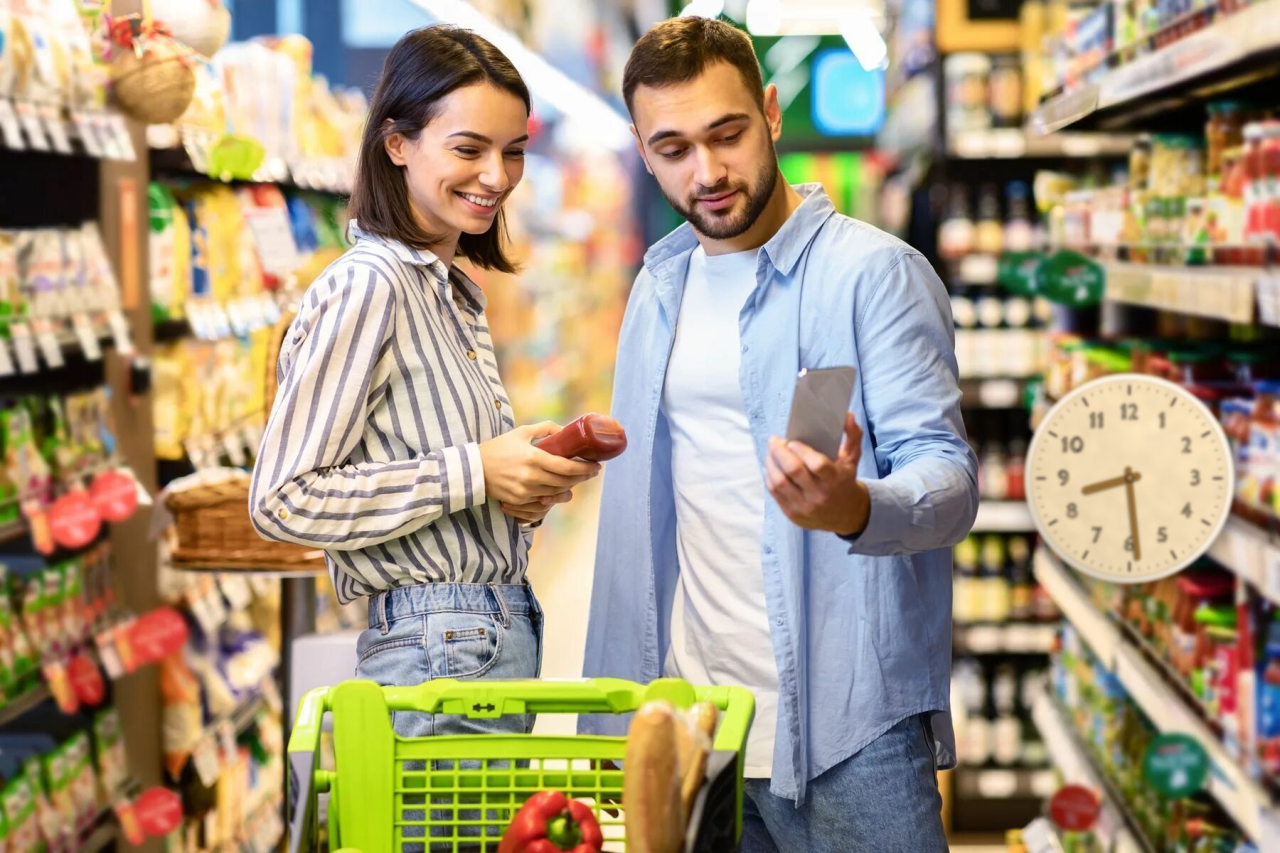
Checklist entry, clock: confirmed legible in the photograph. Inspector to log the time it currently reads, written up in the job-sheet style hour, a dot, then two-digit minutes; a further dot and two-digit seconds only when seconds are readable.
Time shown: 8.29
